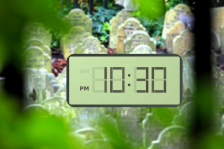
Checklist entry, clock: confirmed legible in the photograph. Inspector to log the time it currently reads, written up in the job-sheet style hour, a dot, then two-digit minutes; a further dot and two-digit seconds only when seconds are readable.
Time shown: 10.30
